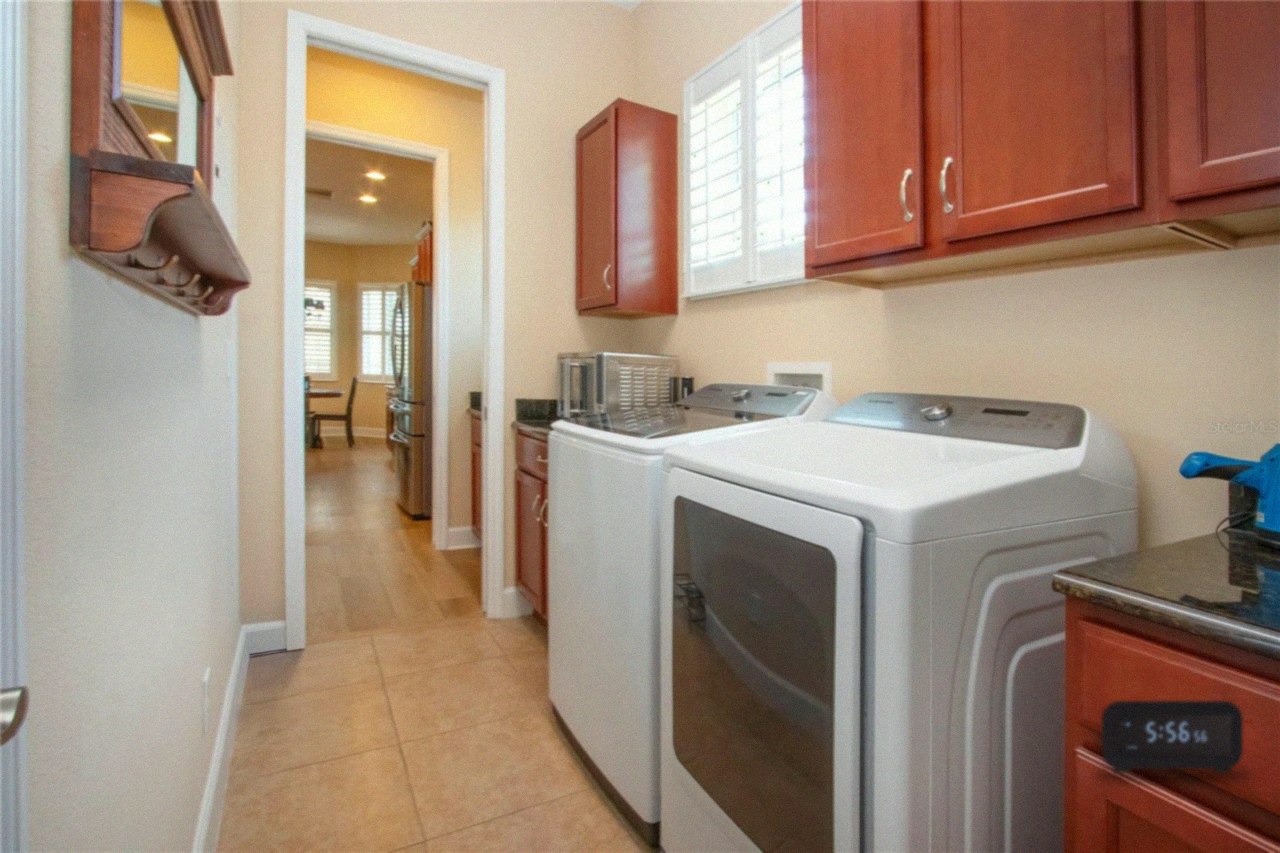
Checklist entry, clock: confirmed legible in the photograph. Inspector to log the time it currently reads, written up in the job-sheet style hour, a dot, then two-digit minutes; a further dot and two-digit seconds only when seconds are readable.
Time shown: 5.56
